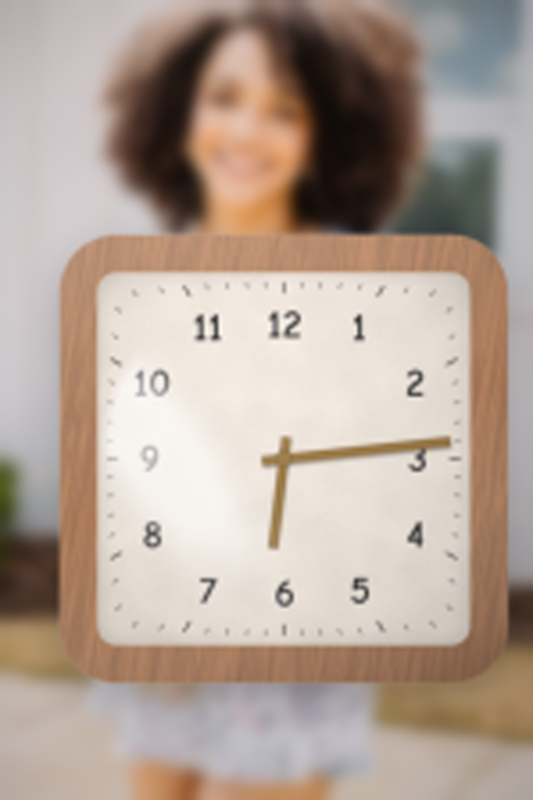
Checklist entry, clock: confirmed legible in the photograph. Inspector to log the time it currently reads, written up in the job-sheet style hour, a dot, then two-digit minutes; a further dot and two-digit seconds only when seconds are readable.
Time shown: 6.14
